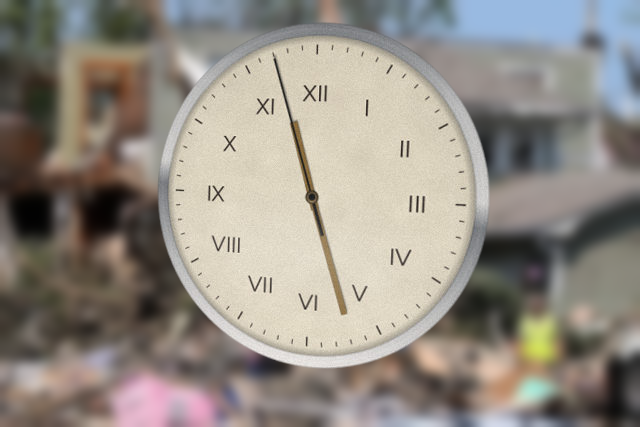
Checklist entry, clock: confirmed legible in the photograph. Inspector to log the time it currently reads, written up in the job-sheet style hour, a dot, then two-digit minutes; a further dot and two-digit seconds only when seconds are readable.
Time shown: 11.26.57
